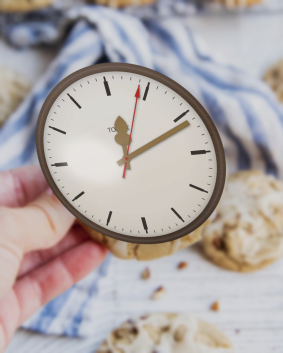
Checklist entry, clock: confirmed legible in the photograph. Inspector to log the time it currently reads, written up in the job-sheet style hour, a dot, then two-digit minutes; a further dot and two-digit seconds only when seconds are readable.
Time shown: 12.11.04
